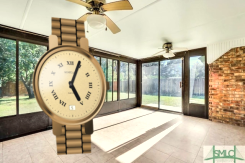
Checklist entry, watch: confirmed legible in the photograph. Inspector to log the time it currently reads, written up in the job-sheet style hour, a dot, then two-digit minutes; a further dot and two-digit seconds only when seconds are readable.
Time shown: 5.04
